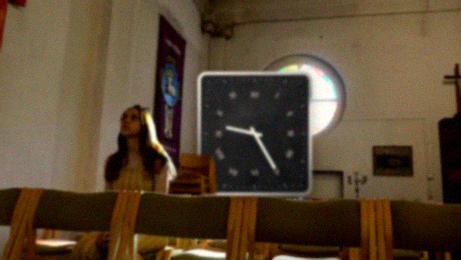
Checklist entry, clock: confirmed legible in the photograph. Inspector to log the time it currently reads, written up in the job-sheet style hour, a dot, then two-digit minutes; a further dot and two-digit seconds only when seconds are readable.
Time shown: 9.25
